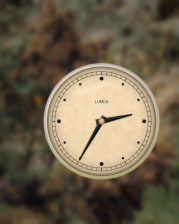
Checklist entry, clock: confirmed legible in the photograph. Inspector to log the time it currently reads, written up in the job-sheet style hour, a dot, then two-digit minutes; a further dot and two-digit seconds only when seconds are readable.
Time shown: 2.35
